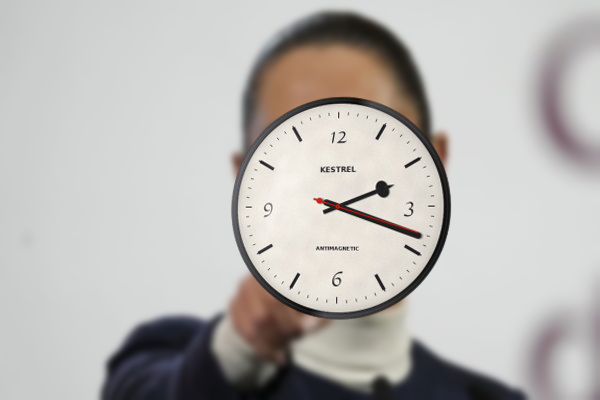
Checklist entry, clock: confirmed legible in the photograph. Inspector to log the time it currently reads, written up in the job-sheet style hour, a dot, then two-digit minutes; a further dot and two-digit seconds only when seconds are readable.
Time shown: 2.18.18
